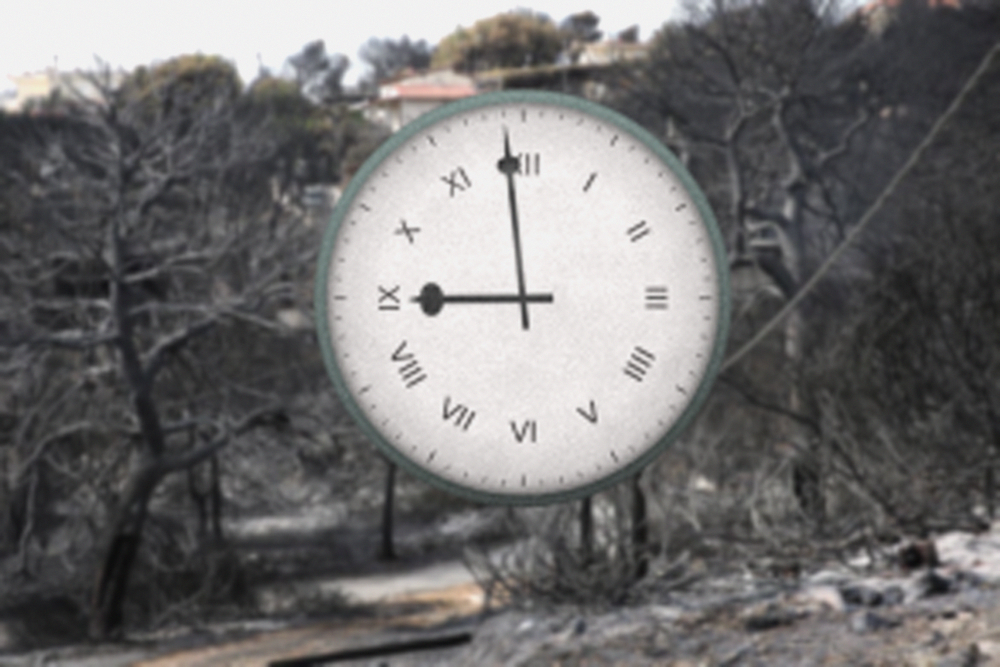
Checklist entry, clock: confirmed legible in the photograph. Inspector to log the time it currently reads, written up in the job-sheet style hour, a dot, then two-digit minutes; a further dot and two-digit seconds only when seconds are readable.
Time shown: 8.59
